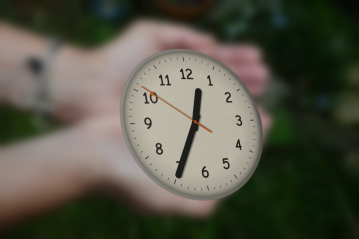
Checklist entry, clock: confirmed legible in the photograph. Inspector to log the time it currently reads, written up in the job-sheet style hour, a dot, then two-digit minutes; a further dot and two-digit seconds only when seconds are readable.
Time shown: 12.34.51
